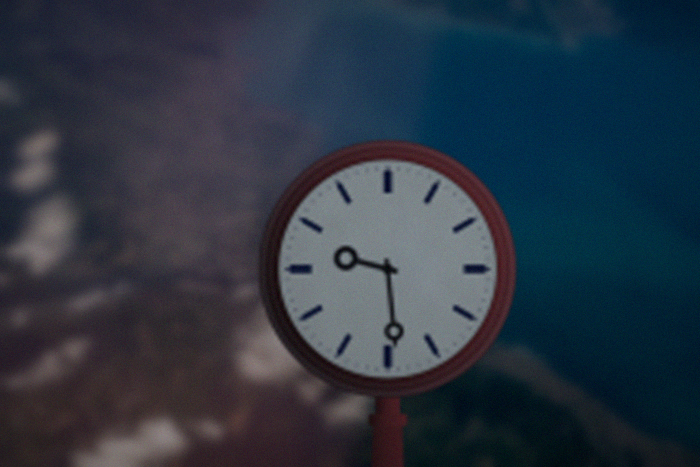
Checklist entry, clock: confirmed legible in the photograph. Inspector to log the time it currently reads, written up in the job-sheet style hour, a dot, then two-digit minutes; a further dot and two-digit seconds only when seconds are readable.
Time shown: 9.29
